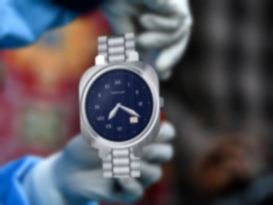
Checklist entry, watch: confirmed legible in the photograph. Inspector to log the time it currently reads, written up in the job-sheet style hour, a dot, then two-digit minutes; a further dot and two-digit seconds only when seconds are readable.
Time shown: 7.20
